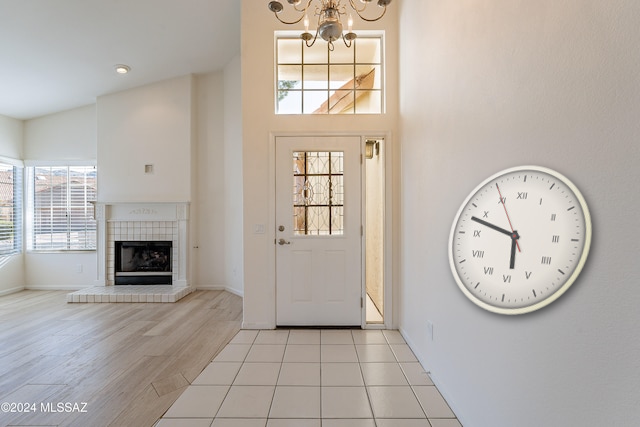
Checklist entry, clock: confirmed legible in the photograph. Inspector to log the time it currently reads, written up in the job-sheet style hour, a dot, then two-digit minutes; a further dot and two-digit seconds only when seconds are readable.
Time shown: 5.47.55
